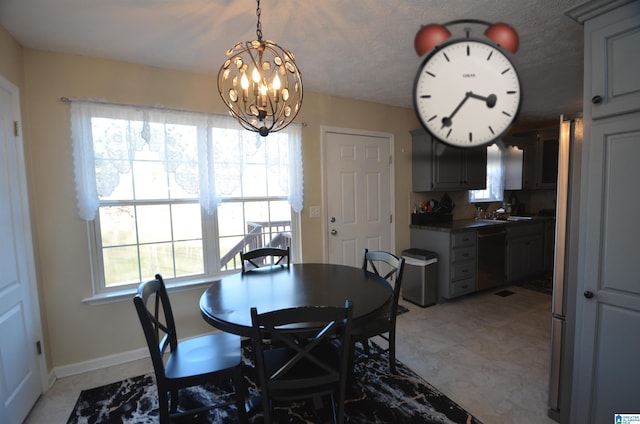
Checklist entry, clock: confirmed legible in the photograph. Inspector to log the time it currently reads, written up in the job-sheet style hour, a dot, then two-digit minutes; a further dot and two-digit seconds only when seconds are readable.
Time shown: 3.37
